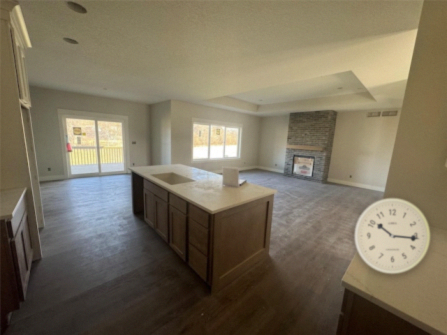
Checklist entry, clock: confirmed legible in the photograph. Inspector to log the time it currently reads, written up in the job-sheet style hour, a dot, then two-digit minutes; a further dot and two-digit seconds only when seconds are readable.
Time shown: 10.16
